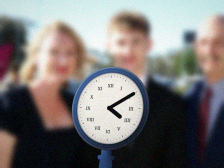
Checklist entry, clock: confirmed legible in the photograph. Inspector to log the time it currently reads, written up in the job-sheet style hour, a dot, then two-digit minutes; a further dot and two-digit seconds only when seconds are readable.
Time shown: 4.10
